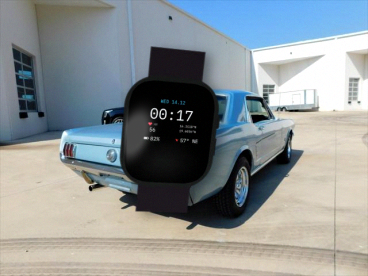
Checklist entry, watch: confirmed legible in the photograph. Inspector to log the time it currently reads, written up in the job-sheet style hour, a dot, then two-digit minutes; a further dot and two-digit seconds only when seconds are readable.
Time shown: 0.17
